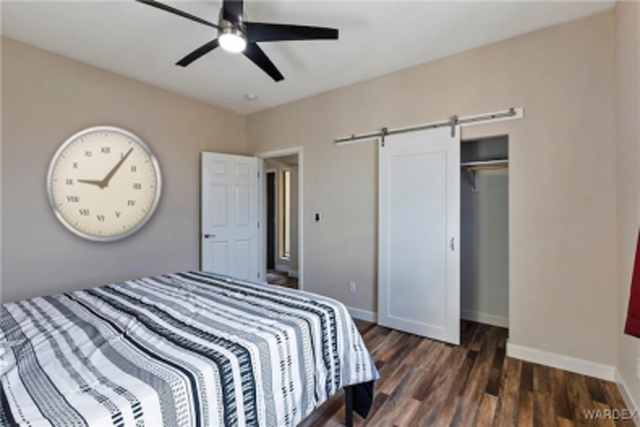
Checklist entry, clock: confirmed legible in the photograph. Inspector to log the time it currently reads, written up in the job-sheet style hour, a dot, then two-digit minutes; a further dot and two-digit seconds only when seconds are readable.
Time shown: 9.06
